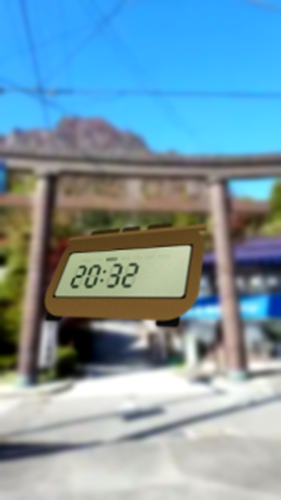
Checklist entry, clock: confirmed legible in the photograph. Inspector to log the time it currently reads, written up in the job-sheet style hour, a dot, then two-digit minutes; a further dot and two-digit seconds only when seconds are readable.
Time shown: 20.32
